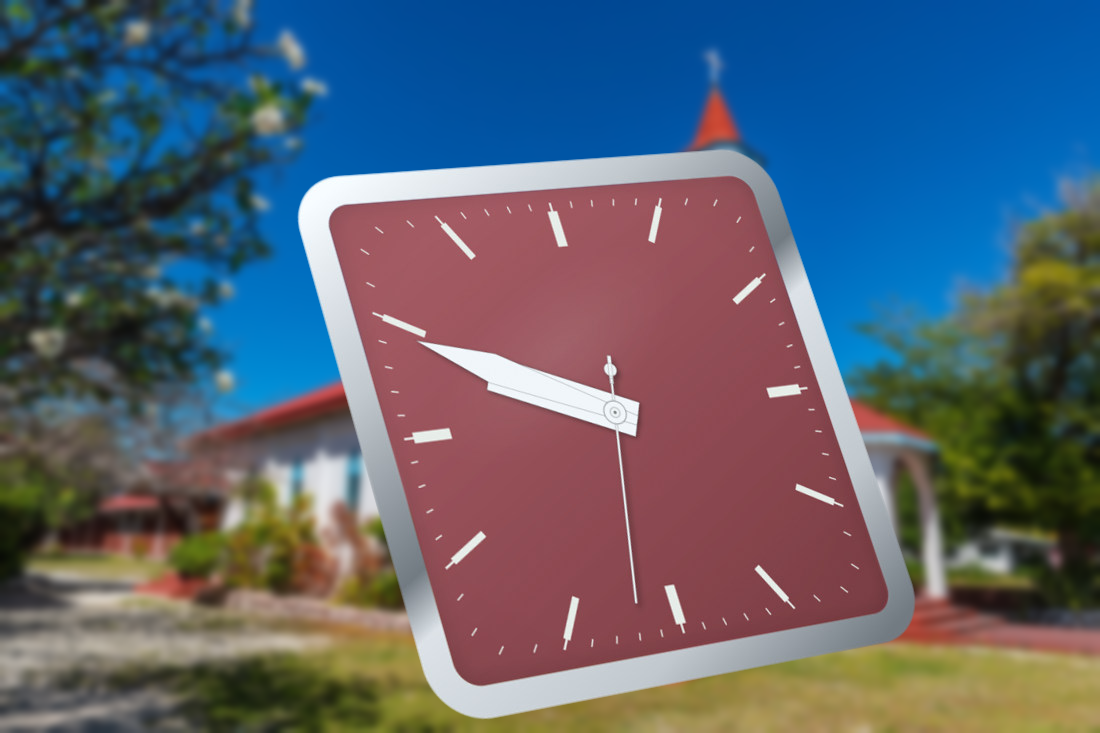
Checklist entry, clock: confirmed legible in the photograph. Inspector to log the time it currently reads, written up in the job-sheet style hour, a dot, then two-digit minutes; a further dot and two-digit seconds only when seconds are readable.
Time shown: 9.49.32
